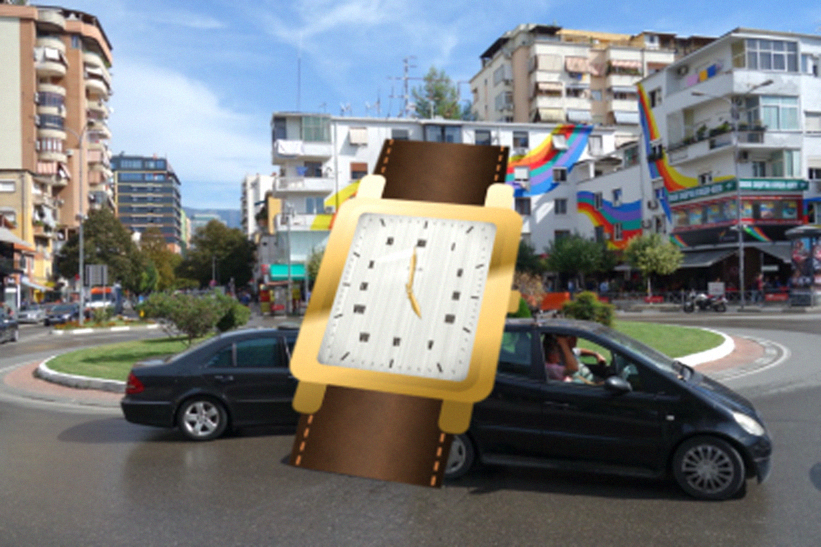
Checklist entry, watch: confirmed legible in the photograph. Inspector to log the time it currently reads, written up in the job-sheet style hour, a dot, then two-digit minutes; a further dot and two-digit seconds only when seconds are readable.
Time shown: 4.59
